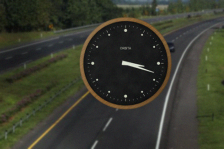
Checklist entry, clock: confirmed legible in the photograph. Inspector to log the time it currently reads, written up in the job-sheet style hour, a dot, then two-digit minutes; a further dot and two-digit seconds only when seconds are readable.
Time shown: 3.18
